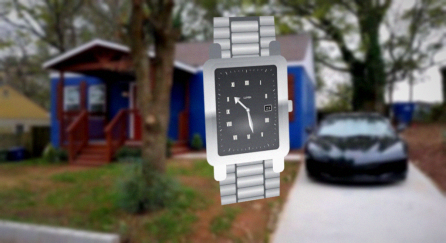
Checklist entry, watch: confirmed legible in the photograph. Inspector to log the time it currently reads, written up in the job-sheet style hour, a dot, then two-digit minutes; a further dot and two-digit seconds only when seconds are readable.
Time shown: 10.28
